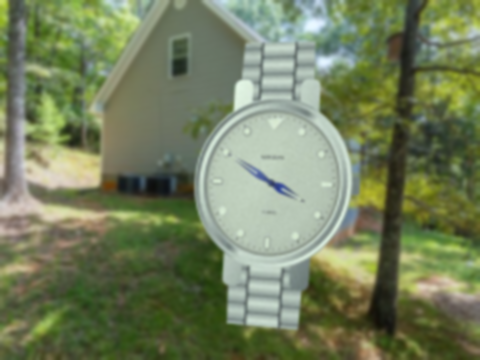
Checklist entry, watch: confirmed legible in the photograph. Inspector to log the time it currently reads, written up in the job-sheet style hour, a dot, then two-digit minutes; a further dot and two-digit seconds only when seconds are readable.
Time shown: 3.50
